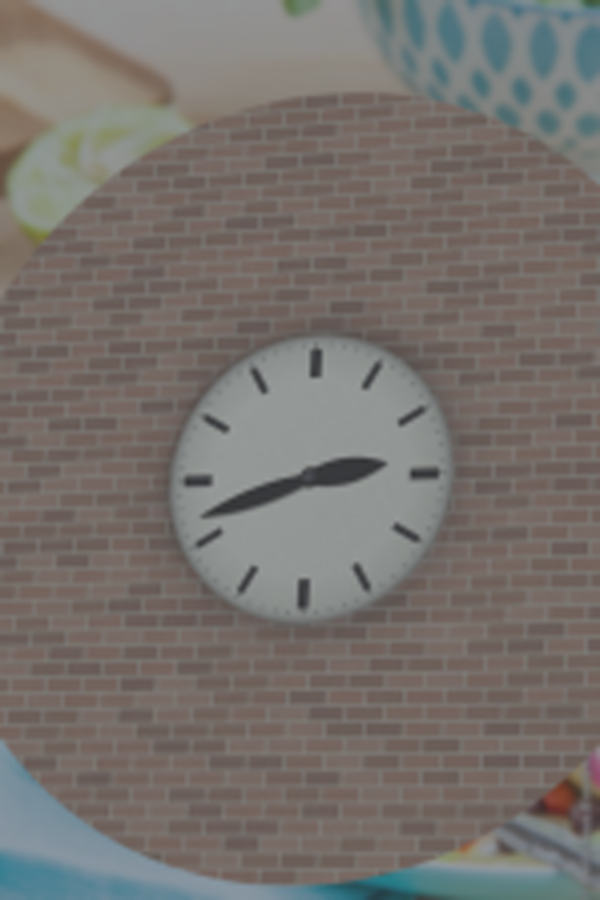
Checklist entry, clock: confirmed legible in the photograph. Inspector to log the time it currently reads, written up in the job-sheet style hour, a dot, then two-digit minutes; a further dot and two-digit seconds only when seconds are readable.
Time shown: 2.42
